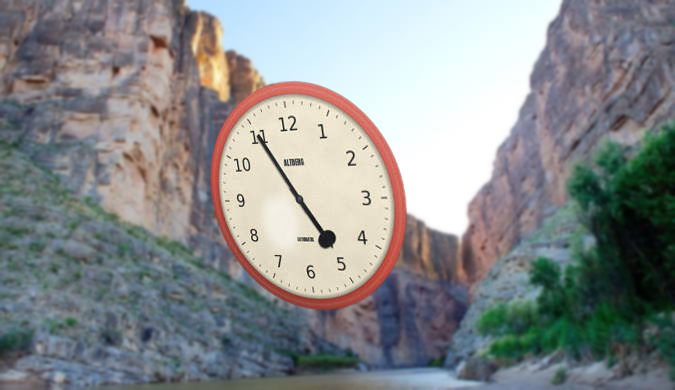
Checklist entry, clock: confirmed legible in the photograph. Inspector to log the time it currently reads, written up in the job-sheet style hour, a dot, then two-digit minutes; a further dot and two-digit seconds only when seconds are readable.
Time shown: 4.55
